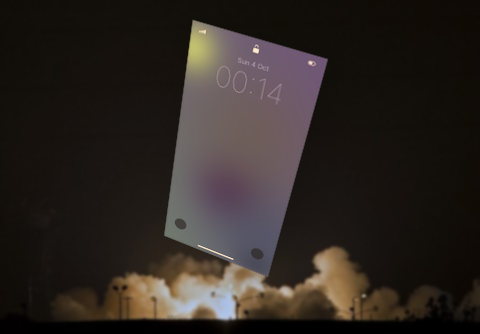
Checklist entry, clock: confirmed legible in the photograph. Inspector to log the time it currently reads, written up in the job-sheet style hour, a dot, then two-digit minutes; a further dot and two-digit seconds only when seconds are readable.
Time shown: 0.14
